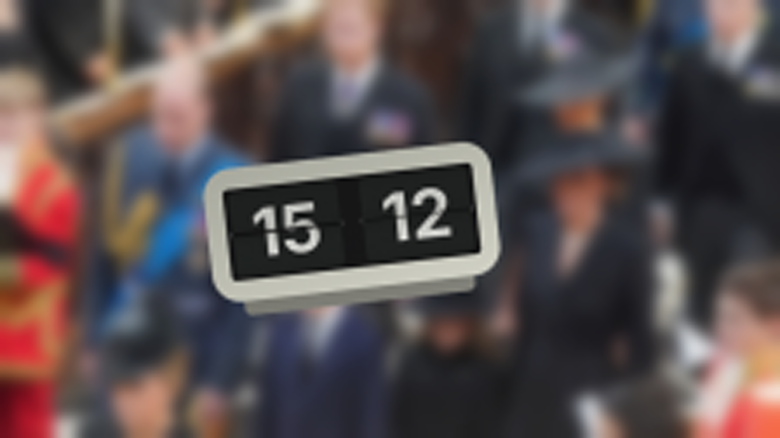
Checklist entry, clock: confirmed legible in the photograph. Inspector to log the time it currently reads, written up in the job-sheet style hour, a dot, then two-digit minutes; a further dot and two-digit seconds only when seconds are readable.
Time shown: 15.12
